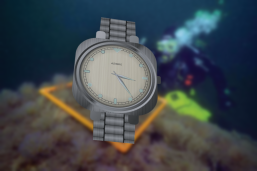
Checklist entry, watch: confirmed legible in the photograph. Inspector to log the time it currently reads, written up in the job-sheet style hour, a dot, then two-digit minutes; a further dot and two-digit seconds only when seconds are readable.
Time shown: 3.24
